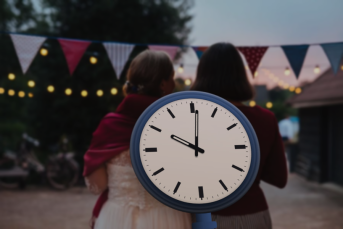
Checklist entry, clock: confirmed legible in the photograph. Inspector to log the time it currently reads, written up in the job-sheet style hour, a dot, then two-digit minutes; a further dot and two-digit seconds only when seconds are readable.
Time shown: 10.01
